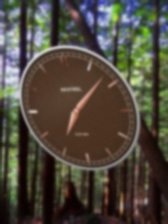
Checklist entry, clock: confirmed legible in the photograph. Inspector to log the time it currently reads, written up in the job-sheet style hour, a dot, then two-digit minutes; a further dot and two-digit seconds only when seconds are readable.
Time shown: 7.08
